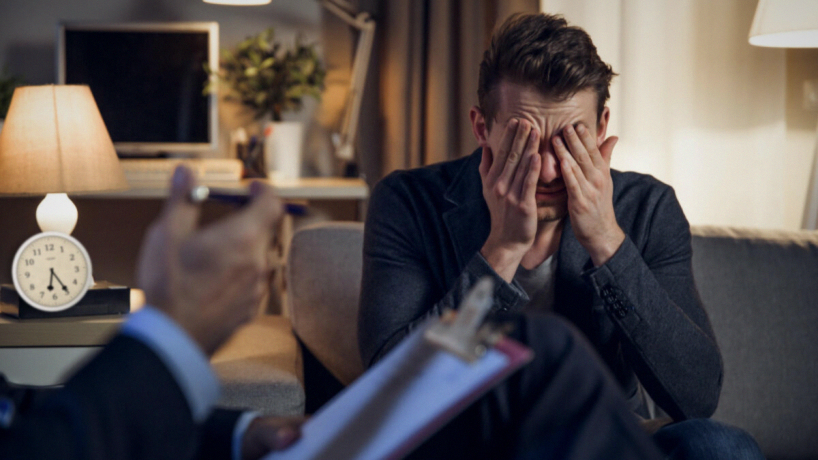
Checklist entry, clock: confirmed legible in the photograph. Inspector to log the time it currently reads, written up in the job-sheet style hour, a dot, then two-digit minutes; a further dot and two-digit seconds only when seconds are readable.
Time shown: 6.25
